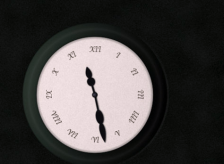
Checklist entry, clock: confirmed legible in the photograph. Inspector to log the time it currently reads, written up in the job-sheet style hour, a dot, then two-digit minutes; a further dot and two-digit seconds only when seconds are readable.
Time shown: 11.28
